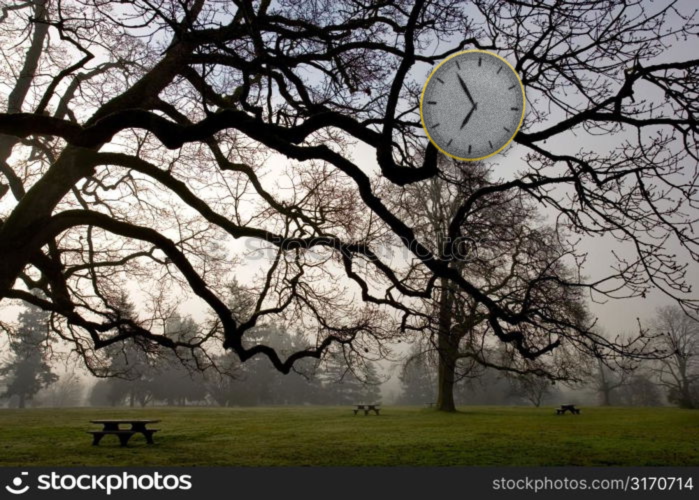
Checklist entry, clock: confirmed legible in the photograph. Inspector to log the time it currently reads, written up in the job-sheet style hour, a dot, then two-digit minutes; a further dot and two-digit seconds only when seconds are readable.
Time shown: 6.54
